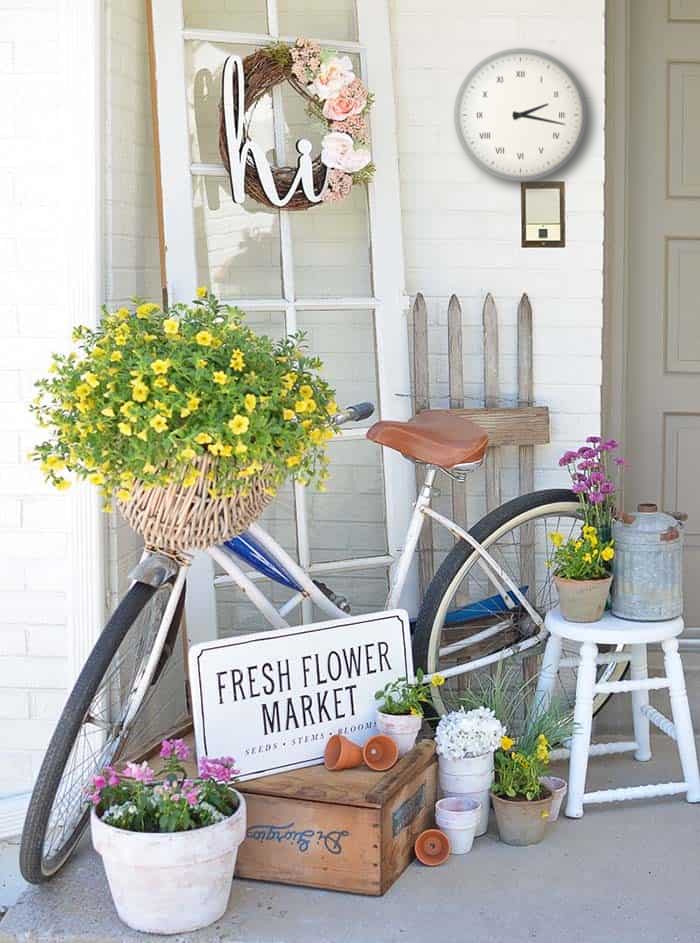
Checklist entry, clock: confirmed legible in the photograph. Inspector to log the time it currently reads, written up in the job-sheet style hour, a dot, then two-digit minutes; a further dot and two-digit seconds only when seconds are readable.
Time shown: 2.17
